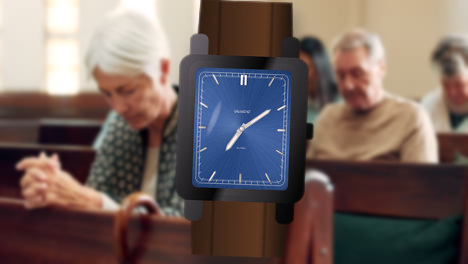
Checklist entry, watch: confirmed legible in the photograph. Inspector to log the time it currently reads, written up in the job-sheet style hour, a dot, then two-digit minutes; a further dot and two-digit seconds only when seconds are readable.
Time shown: 7.09
